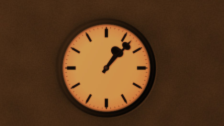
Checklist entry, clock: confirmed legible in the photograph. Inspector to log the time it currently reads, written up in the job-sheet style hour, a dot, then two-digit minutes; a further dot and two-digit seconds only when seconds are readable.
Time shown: 1.07
